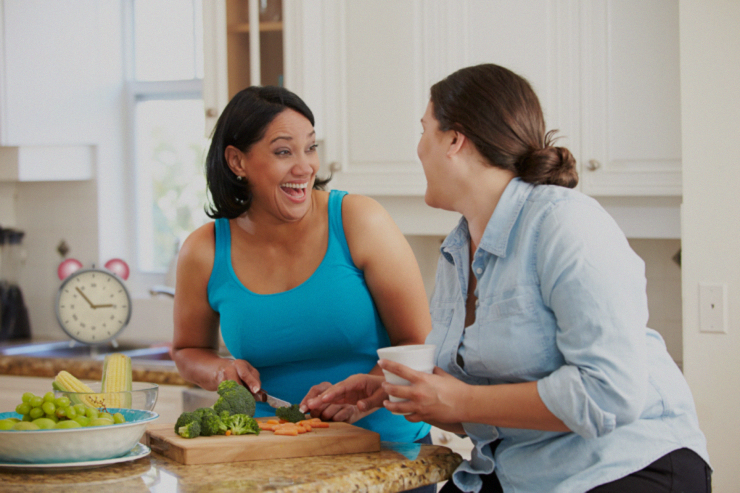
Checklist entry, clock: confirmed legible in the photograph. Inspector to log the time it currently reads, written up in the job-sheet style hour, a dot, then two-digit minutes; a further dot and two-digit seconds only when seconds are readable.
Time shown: 2.53
